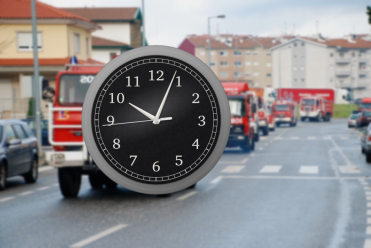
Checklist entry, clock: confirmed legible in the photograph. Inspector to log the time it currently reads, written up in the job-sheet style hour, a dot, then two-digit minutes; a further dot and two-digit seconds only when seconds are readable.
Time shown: 10.03.44
